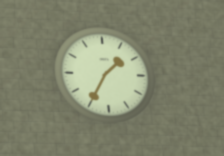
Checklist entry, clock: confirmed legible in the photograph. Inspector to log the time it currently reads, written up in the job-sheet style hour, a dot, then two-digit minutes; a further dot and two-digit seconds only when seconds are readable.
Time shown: 1.35
